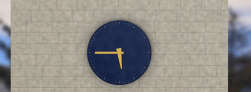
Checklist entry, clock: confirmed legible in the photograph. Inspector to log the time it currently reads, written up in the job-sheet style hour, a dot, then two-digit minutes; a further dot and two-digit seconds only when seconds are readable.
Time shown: 5.45
